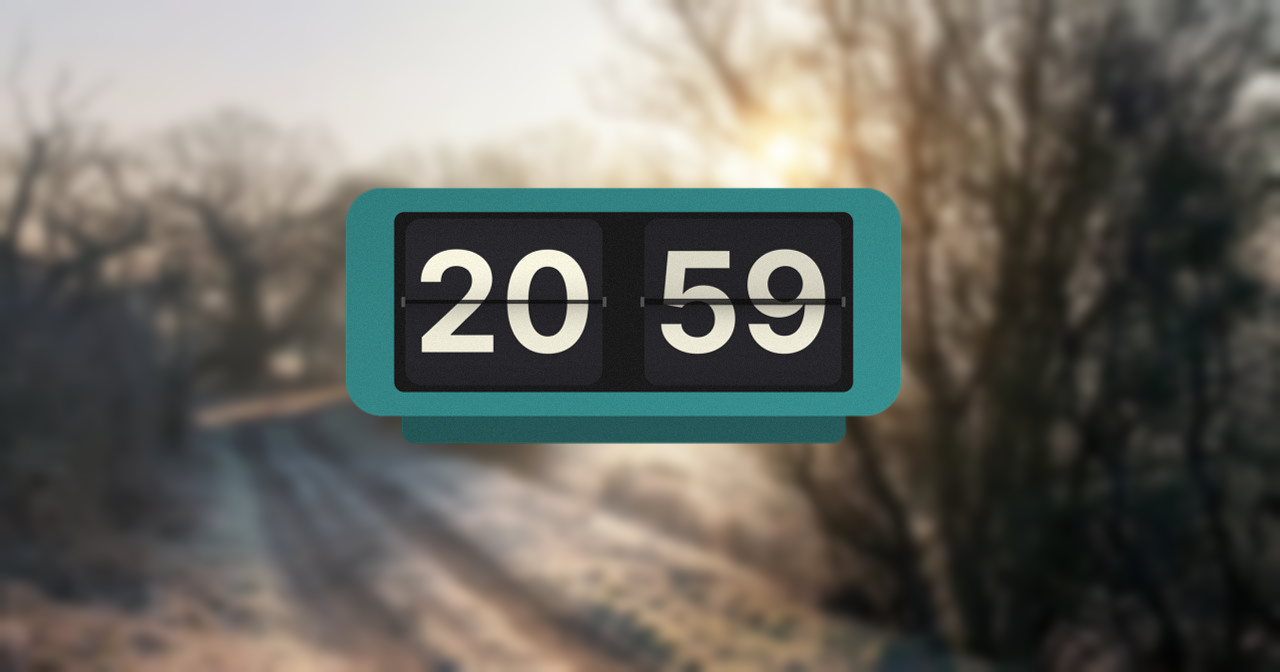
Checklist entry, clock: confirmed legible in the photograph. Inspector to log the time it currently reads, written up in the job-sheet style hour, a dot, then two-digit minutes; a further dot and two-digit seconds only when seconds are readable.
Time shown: 20.59
